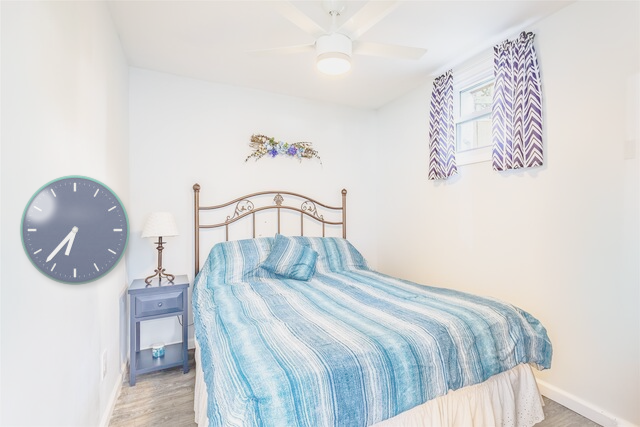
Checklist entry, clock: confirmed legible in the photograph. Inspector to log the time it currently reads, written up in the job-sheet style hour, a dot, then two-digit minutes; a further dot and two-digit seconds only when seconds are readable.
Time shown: 6.37
